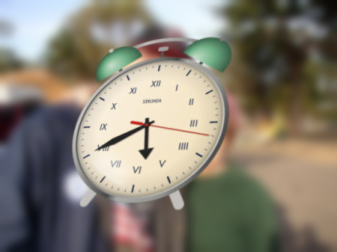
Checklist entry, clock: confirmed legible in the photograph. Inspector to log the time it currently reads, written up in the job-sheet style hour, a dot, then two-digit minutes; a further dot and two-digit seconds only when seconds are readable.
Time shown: 5.40.17
